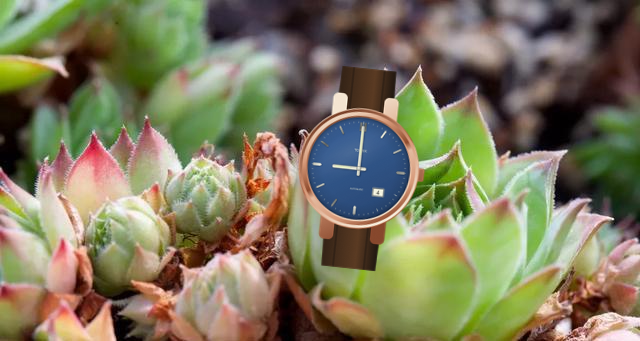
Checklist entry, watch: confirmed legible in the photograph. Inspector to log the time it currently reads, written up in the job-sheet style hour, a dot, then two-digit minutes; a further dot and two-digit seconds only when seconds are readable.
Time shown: 9.00
